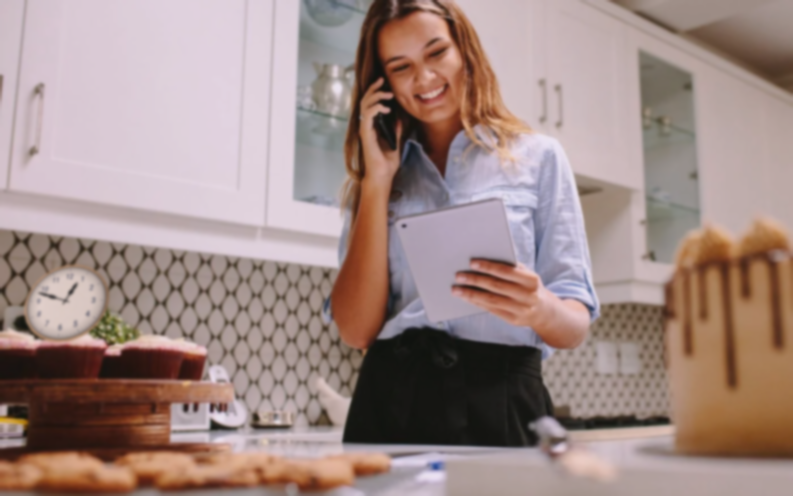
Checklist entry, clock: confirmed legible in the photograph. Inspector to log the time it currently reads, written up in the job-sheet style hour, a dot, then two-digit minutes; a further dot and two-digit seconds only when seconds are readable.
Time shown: 12.48
